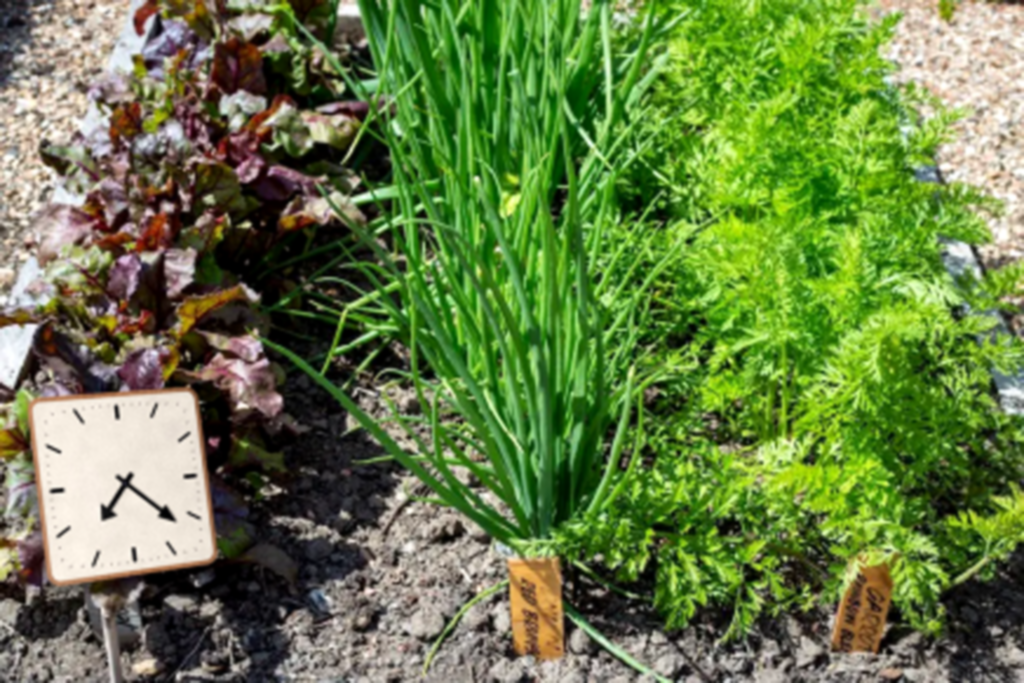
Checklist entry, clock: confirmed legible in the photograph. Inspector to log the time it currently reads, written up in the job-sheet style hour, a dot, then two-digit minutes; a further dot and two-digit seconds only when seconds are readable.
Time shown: 7.22
